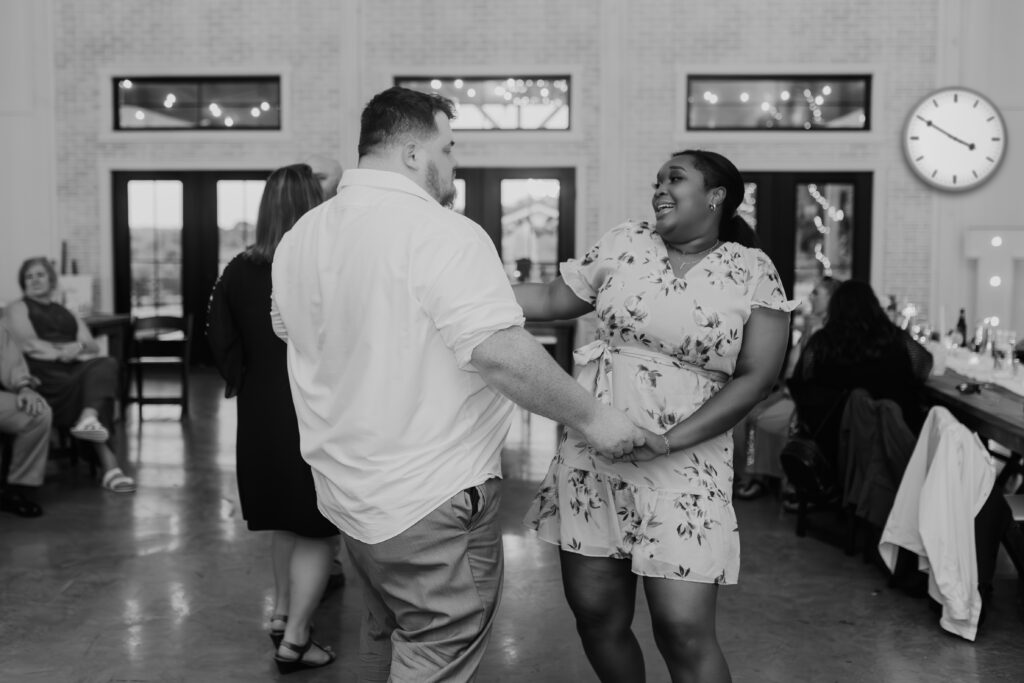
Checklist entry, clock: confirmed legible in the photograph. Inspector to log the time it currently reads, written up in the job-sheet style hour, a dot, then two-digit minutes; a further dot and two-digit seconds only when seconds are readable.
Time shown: 3.50
